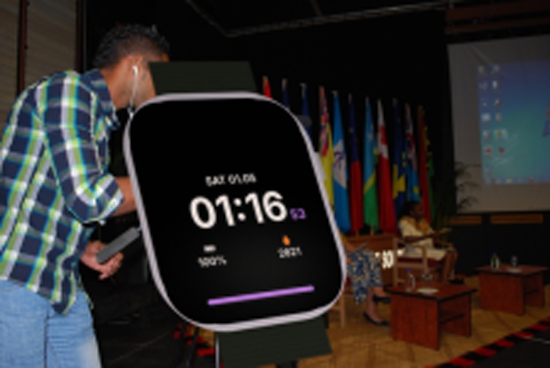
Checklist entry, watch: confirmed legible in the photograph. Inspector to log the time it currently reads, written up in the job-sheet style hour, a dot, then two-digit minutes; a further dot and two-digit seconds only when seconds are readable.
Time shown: 1.16
